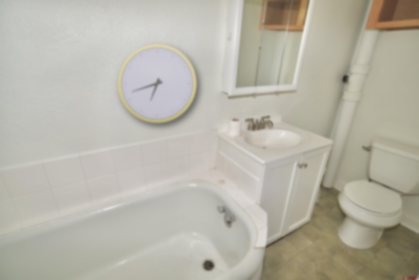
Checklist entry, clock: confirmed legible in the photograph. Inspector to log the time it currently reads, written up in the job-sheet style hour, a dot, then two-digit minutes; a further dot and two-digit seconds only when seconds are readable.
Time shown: 6.42
